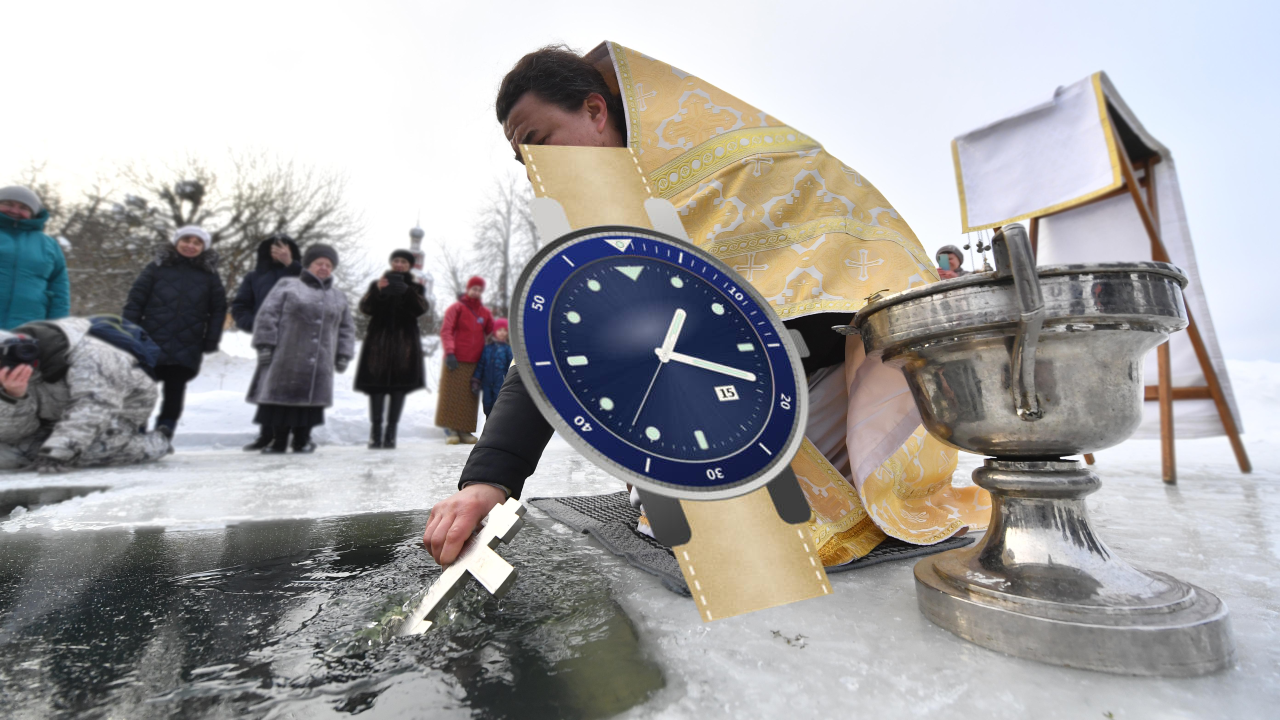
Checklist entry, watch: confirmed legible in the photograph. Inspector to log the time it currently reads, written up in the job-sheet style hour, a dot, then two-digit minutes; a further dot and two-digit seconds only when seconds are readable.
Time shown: 1.18.37
